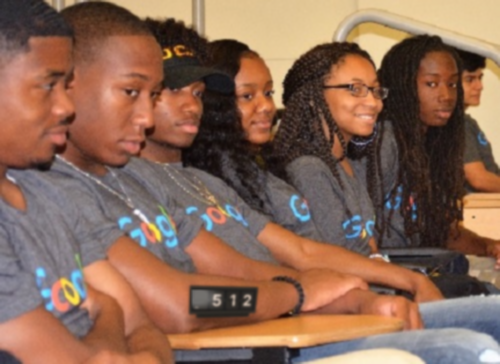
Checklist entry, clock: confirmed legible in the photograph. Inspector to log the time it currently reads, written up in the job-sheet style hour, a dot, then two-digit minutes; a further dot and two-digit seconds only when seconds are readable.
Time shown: 5.12
